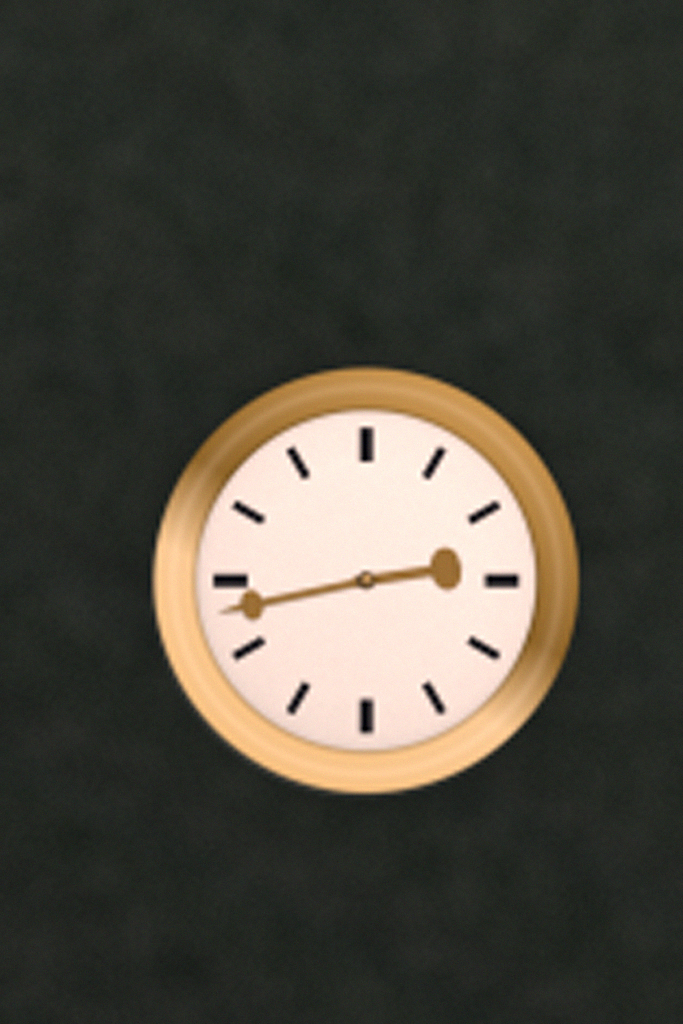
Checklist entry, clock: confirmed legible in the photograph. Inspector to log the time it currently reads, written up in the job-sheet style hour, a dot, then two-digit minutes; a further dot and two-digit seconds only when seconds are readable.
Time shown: 2.43
